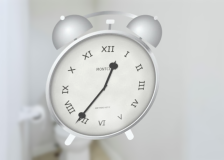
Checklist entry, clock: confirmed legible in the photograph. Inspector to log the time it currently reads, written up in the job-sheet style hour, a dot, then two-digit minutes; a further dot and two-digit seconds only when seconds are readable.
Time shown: 12.36
